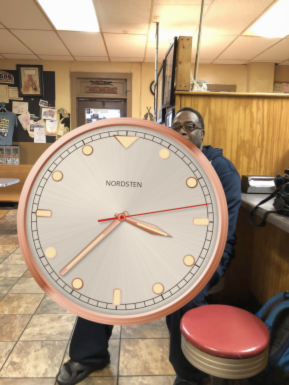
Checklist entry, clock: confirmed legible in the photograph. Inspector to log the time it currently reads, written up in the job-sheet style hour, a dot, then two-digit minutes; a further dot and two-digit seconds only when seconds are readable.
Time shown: 3.37.13
